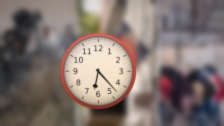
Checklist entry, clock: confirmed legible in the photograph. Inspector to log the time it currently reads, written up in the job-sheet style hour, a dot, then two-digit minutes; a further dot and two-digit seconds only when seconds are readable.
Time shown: 6.23
